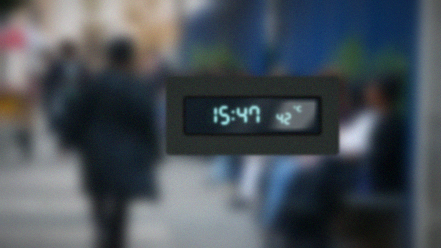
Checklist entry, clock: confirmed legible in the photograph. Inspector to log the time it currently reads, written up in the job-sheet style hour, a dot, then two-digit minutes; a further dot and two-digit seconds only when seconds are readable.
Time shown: 15.47
